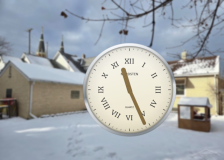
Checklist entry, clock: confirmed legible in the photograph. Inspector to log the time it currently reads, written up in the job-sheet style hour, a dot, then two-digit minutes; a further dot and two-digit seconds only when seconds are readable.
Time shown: 11.26
